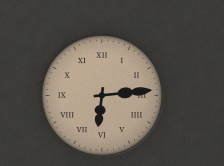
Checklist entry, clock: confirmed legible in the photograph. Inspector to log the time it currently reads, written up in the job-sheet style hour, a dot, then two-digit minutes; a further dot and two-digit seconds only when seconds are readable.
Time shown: 6.14
